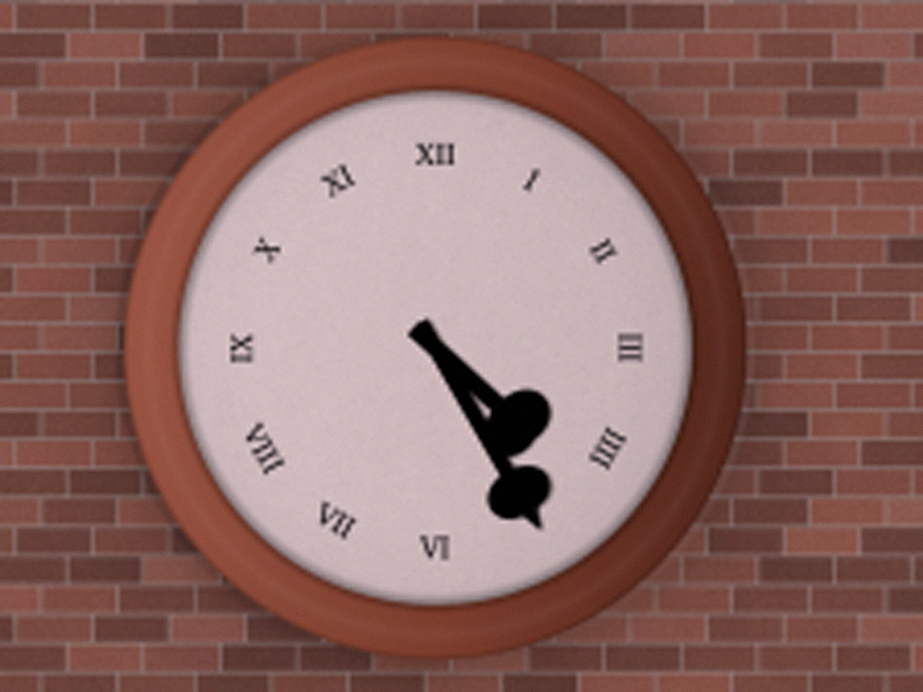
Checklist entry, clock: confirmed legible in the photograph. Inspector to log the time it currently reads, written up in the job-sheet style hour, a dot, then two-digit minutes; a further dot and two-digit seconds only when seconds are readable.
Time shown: 4.25
